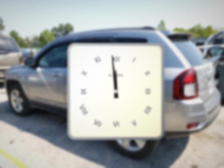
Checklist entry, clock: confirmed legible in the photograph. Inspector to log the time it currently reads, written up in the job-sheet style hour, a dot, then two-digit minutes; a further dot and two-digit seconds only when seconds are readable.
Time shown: 11.59
